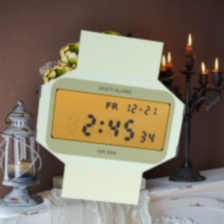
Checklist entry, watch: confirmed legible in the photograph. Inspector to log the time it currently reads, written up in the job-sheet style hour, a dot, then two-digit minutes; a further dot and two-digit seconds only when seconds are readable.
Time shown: 2.45.34
